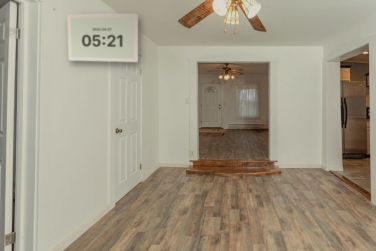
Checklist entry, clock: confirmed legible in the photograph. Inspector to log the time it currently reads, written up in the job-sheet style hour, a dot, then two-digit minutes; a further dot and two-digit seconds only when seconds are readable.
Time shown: 5.21
